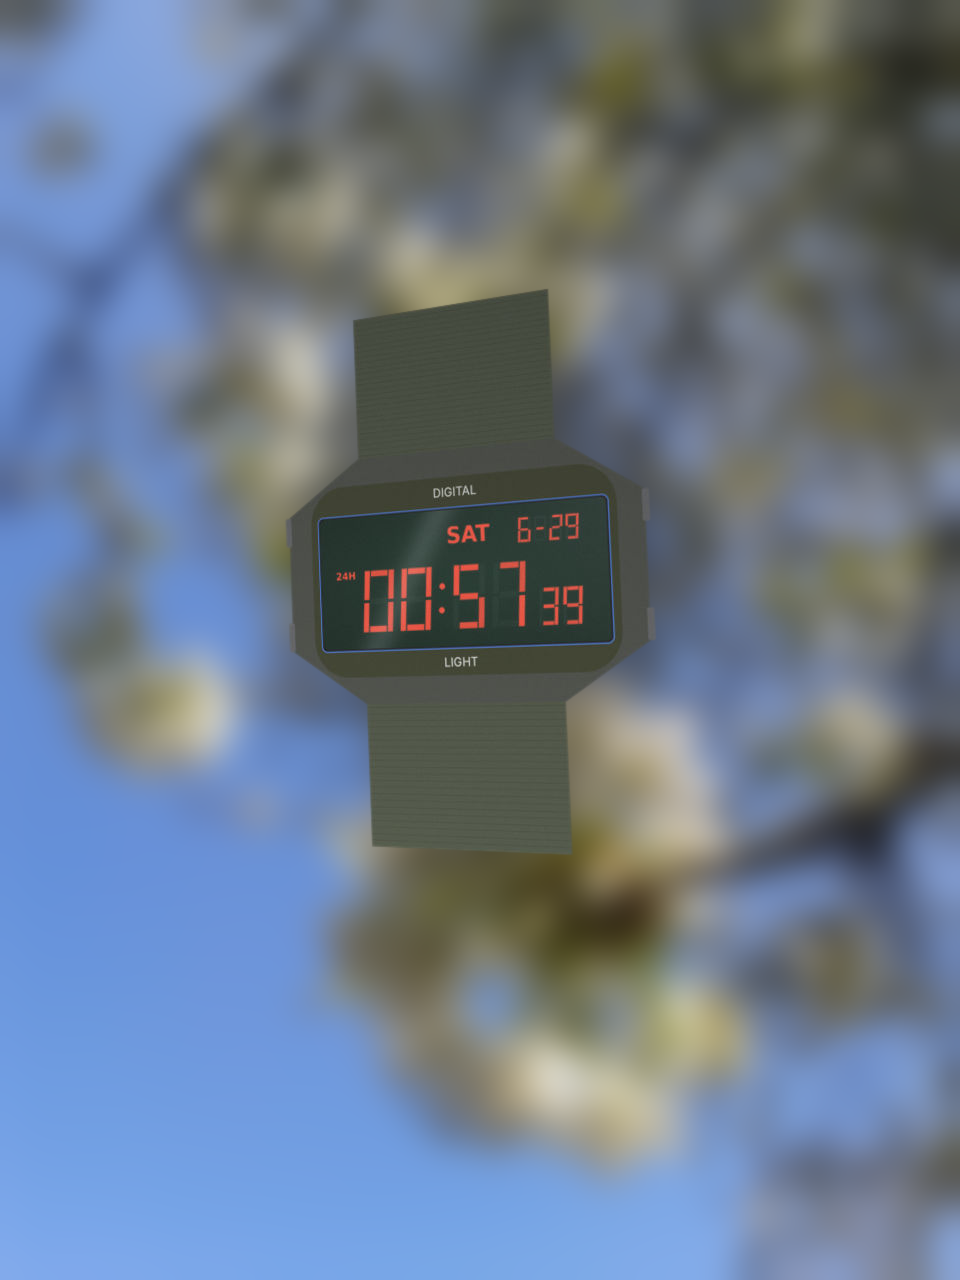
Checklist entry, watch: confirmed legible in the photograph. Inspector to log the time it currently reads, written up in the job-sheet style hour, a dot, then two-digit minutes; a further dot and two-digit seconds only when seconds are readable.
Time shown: 0.57.39
